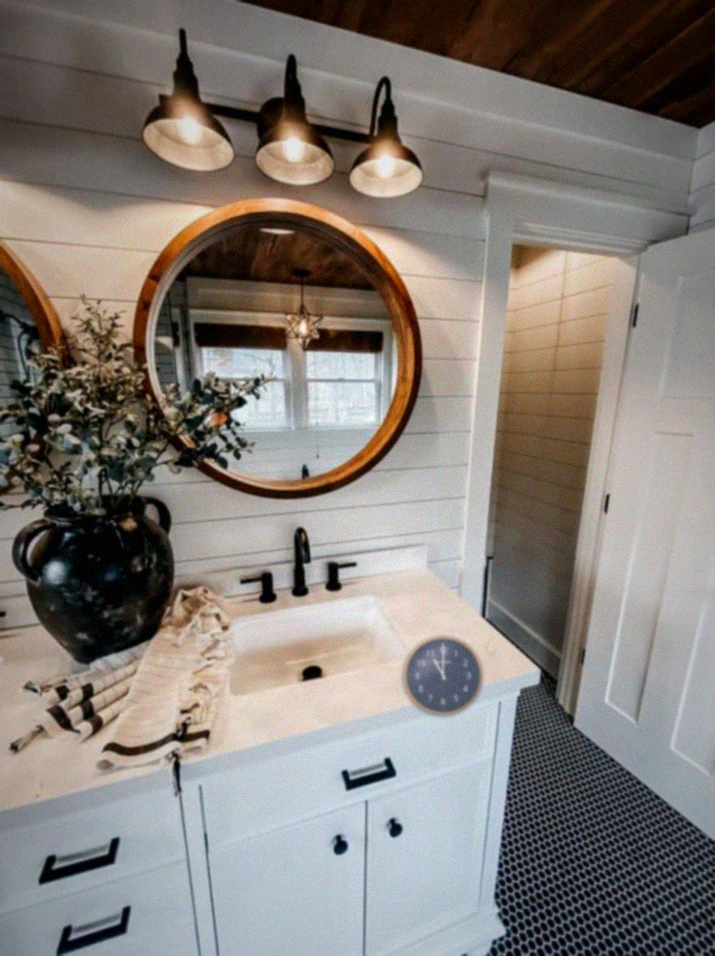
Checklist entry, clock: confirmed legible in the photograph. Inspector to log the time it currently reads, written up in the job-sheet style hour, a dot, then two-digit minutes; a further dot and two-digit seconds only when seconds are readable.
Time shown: 11.00
